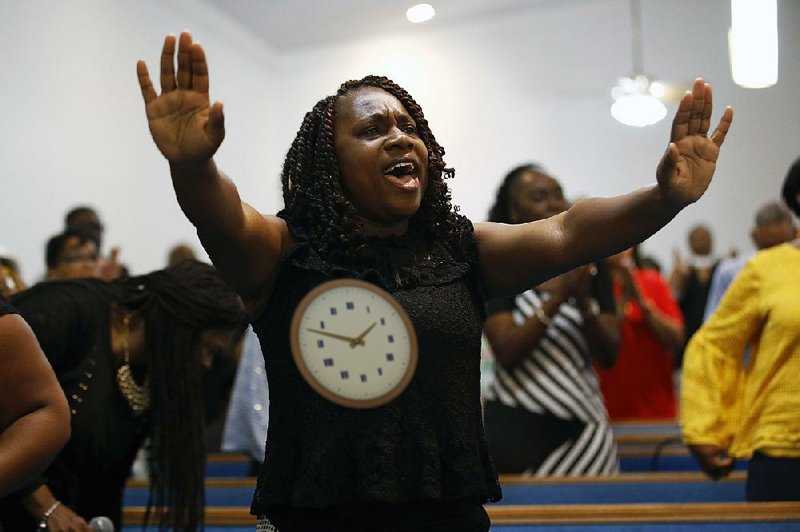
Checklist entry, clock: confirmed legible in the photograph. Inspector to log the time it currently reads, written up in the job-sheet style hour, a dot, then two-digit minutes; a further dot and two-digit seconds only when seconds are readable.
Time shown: 1.48
